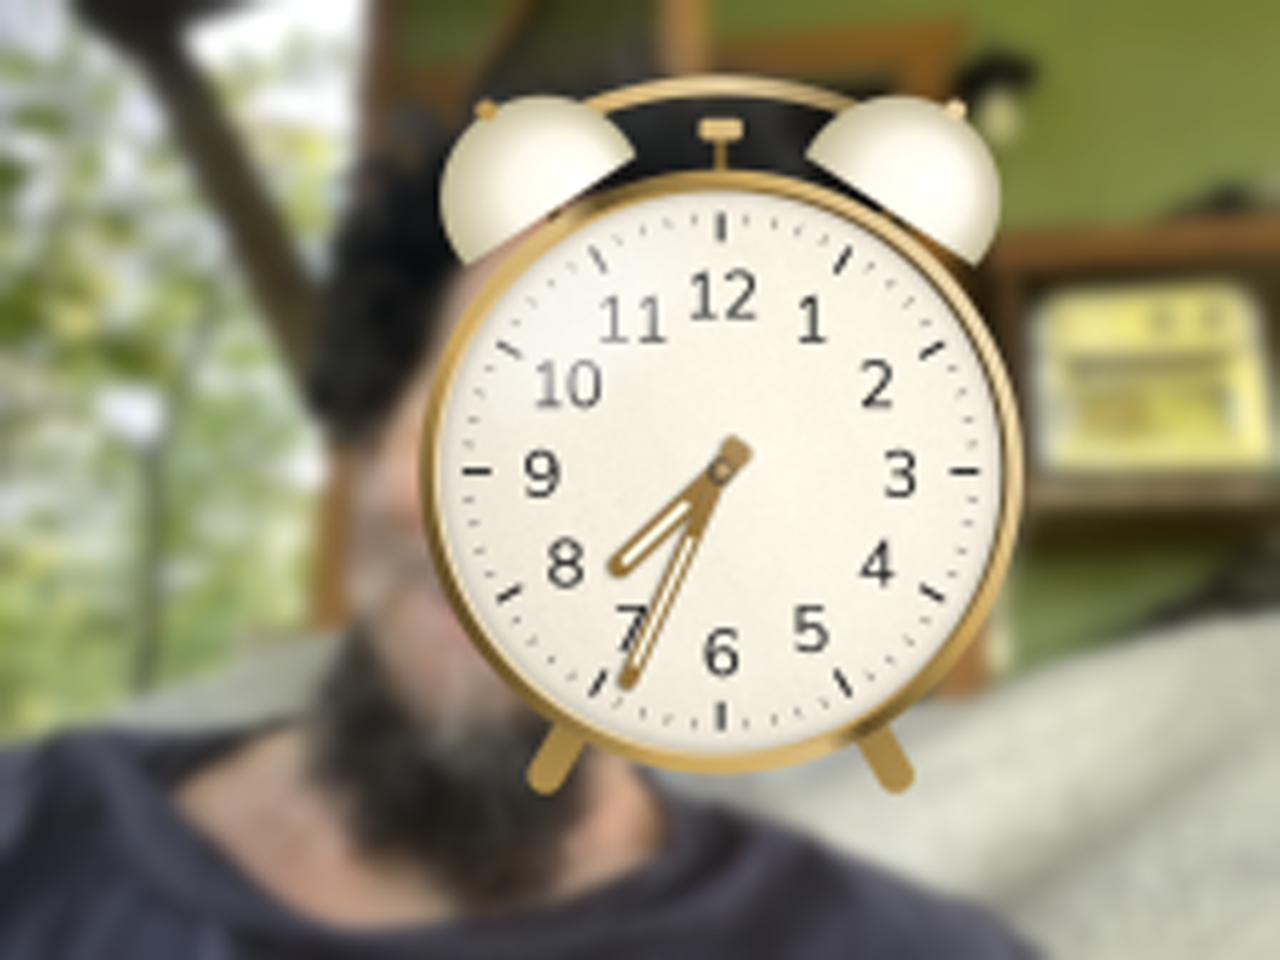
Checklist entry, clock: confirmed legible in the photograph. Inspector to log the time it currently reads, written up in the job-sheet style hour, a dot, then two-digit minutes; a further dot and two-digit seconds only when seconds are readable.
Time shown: 7.34
